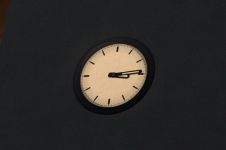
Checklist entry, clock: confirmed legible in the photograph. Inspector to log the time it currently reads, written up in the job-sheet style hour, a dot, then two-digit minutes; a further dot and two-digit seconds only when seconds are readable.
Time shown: 3.14
